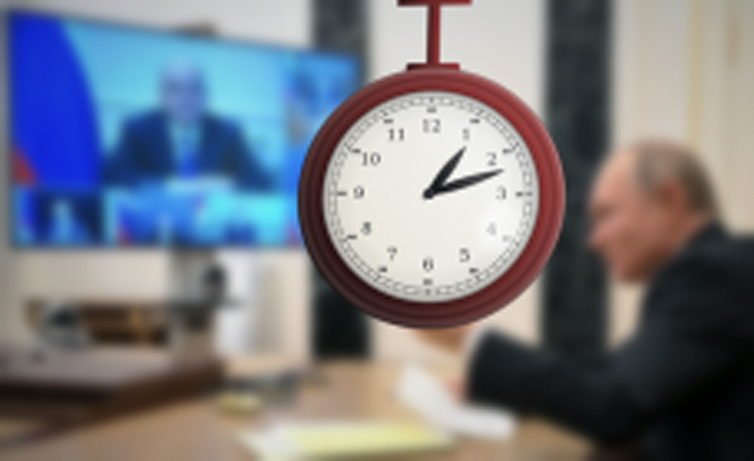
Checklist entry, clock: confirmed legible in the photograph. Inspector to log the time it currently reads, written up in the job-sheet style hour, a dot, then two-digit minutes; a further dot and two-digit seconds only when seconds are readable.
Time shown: 1.12
